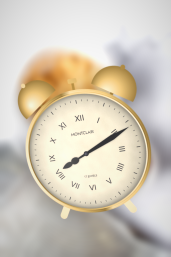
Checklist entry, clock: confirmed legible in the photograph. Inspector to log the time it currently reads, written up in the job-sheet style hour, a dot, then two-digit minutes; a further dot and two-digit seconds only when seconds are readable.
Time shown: 8.11
